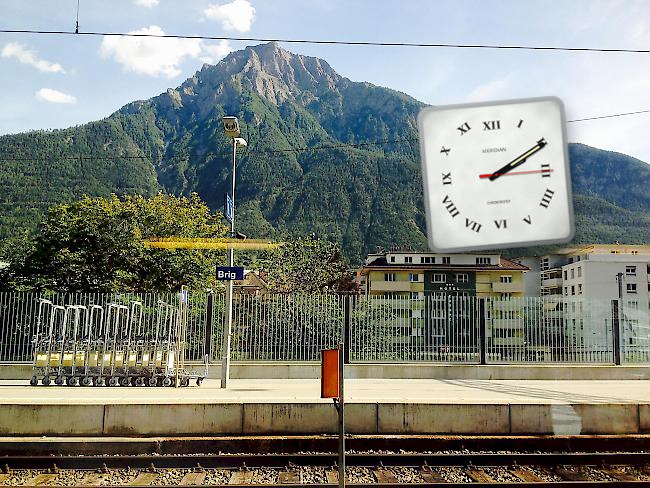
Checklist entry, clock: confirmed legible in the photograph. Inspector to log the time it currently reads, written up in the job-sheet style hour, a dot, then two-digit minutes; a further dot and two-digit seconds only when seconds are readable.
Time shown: 2.10.15
